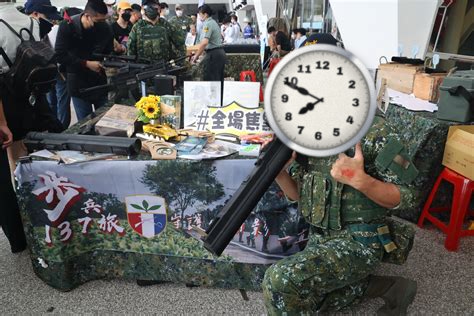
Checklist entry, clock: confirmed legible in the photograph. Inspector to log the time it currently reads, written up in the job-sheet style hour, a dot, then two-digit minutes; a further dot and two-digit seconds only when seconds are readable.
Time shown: 7.49
